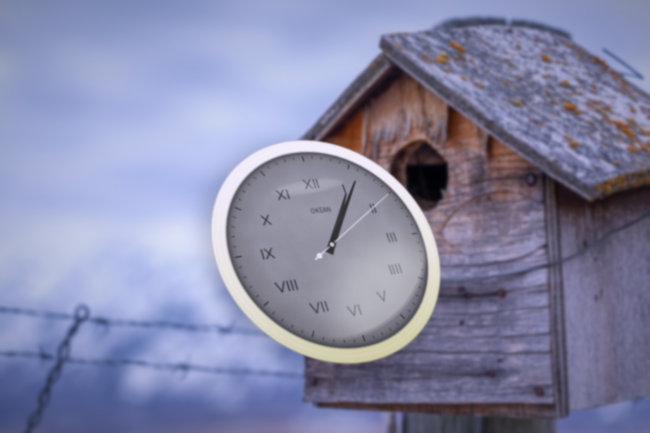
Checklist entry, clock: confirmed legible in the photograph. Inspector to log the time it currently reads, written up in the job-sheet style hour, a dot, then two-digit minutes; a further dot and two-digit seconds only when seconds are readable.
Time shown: 1.06.10
